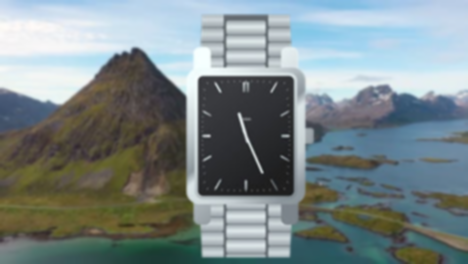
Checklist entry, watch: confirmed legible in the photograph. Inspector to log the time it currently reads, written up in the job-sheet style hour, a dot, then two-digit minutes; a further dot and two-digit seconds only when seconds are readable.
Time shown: 11.26
